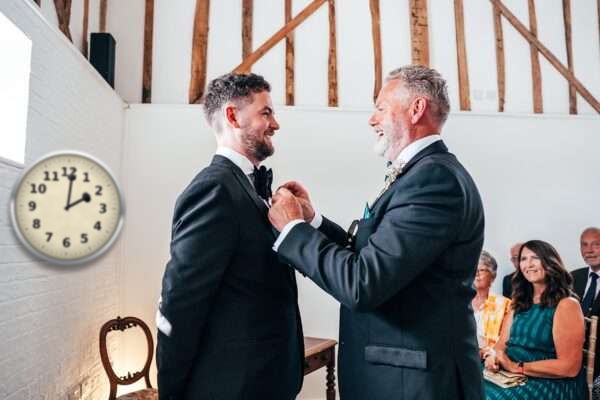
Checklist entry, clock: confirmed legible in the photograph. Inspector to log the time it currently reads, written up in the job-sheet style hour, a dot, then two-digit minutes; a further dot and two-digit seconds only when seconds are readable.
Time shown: 2.01
